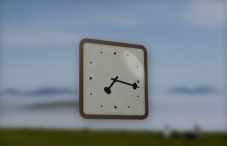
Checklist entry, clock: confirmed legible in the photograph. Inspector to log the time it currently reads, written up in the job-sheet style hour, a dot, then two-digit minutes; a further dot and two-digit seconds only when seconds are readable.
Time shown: 7.17
